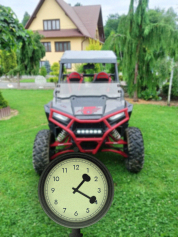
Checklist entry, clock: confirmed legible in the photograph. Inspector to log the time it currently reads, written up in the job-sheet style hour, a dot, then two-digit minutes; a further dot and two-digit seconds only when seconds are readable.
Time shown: 1.20
